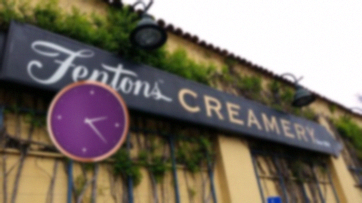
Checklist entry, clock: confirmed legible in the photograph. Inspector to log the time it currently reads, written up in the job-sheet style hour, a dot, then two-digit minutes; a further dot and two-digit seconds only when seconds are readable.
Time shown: 2.22
